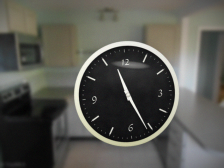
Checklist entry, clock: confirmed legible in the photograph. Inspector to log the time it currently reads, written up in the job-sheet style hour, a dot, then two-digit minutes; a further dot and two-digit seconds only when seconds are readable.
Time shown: 11.26
